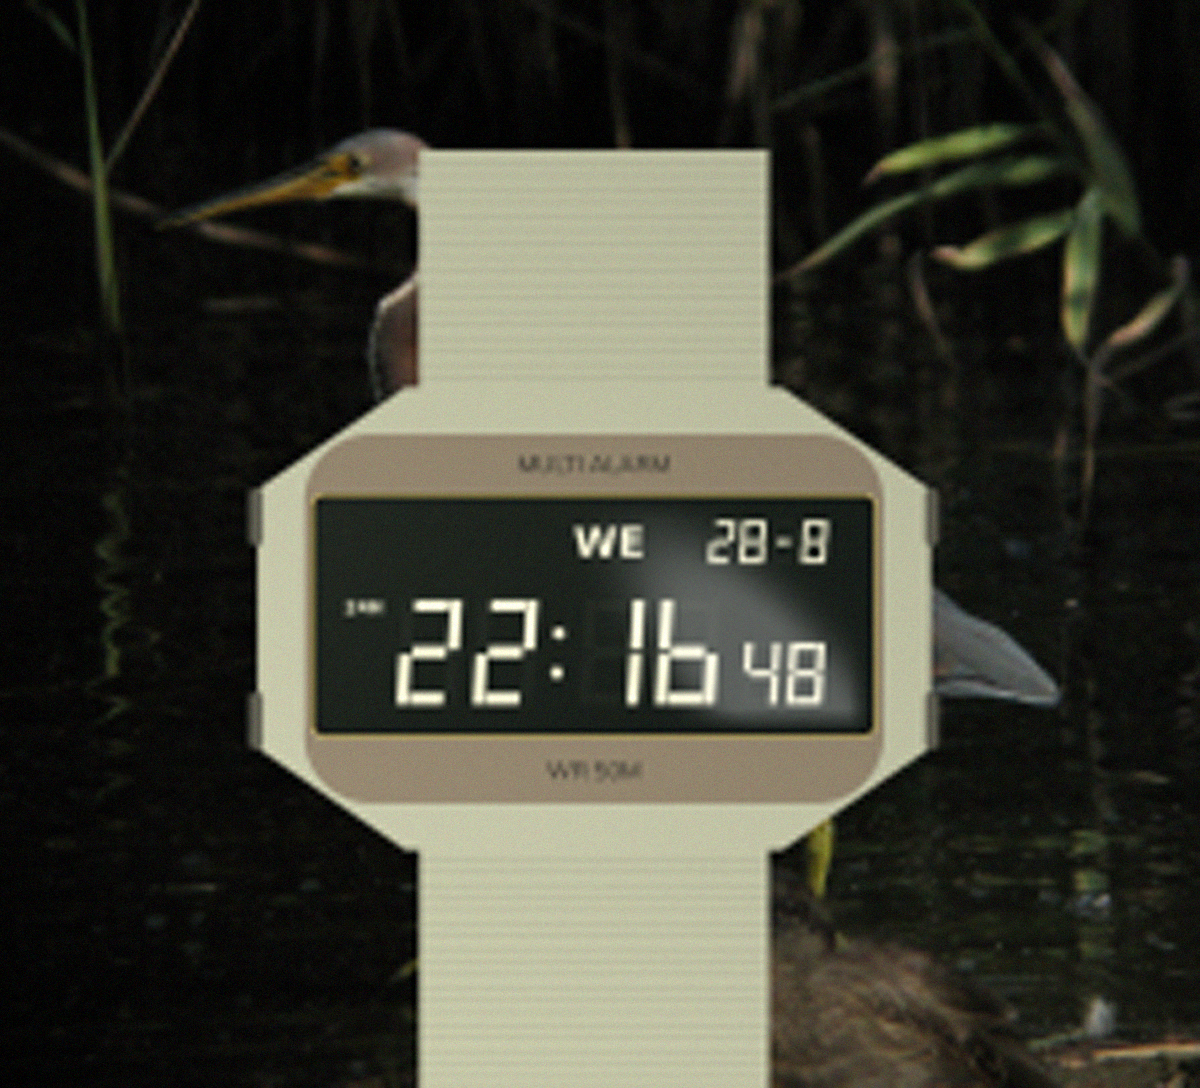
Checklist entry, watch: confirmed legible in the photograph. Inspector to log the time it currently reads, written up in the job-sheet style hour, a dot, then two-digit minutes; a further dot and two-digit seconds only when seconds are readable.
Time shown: 22.16.48
